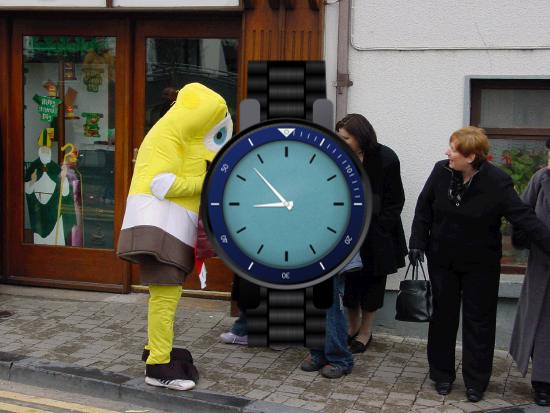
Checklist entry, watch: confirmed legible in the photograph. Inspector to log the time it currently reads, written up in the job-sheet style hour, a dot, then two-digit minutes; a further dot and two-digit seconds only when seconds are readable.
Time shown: 8.53
